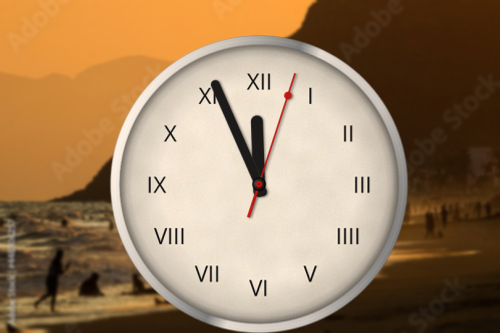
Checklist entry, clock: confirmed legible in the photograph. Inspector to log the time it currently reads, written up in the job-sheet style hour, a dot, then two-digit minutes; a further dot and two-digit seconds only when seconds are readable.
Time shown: 11.56.03
